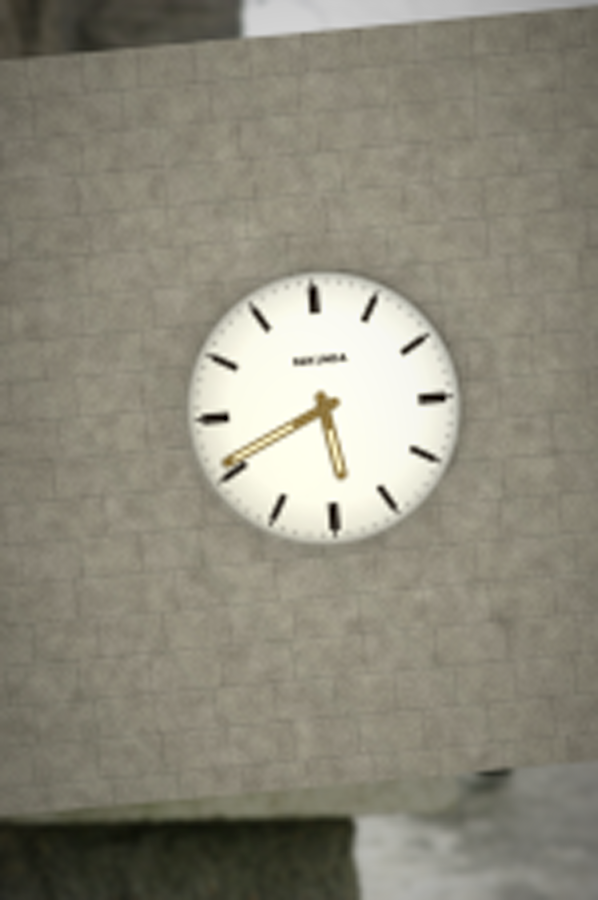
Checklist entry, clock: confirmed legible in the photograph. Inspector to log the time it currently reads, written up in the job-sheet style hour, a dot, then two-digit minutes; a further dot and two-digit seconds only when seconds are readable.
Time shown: 5.41
